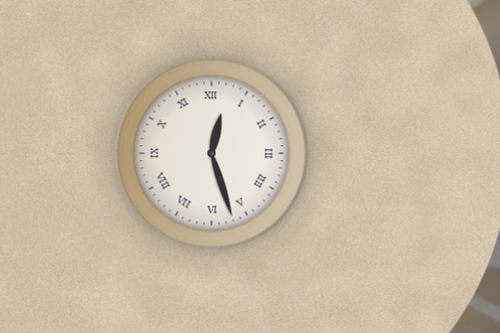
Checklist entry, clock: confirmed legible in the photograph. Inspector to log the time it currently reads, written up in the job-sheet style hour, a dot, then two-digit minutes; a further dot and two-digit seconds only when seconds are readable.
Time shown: 12.27
